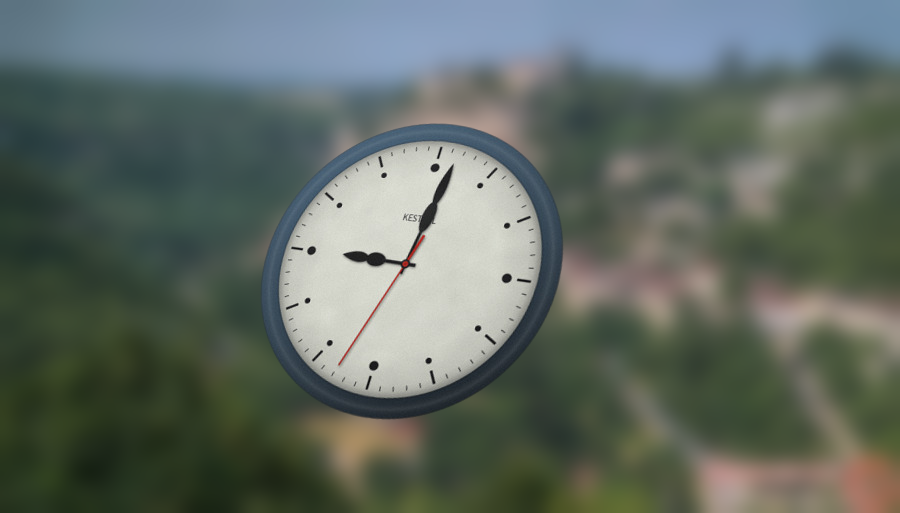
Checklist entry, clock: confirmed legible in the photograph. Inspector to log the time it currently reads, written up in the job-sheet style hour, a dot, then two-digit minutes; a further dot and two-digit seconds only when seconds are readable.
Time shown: 9.01.33
